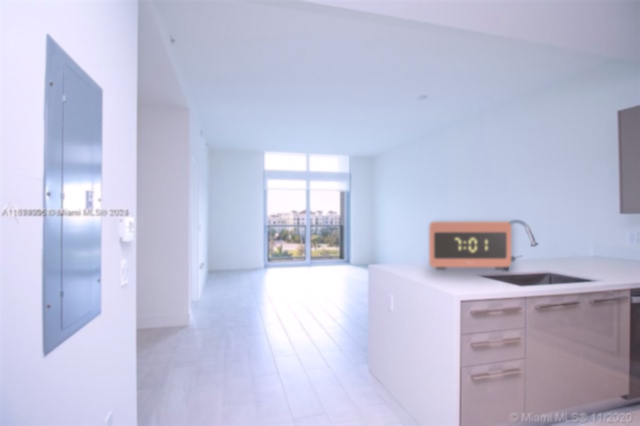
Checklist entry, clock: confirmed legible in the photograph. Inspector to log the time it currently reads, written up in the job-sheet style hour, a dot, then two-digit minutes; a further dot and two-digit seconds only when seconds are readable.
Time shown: 7.01
